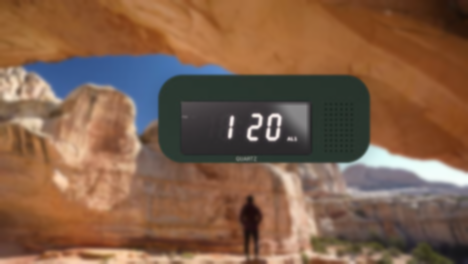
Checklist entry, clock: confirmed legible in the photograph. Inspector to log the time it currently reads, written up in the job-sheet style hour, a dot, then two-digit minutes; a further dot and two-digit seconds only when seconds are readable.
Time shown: 1.20
